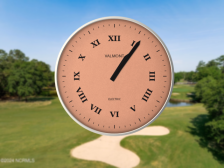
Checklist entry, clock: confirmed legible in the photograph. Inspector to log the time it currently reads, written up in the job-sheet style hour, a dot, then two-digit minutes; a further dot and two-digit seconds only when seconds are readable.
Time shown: 1.06
